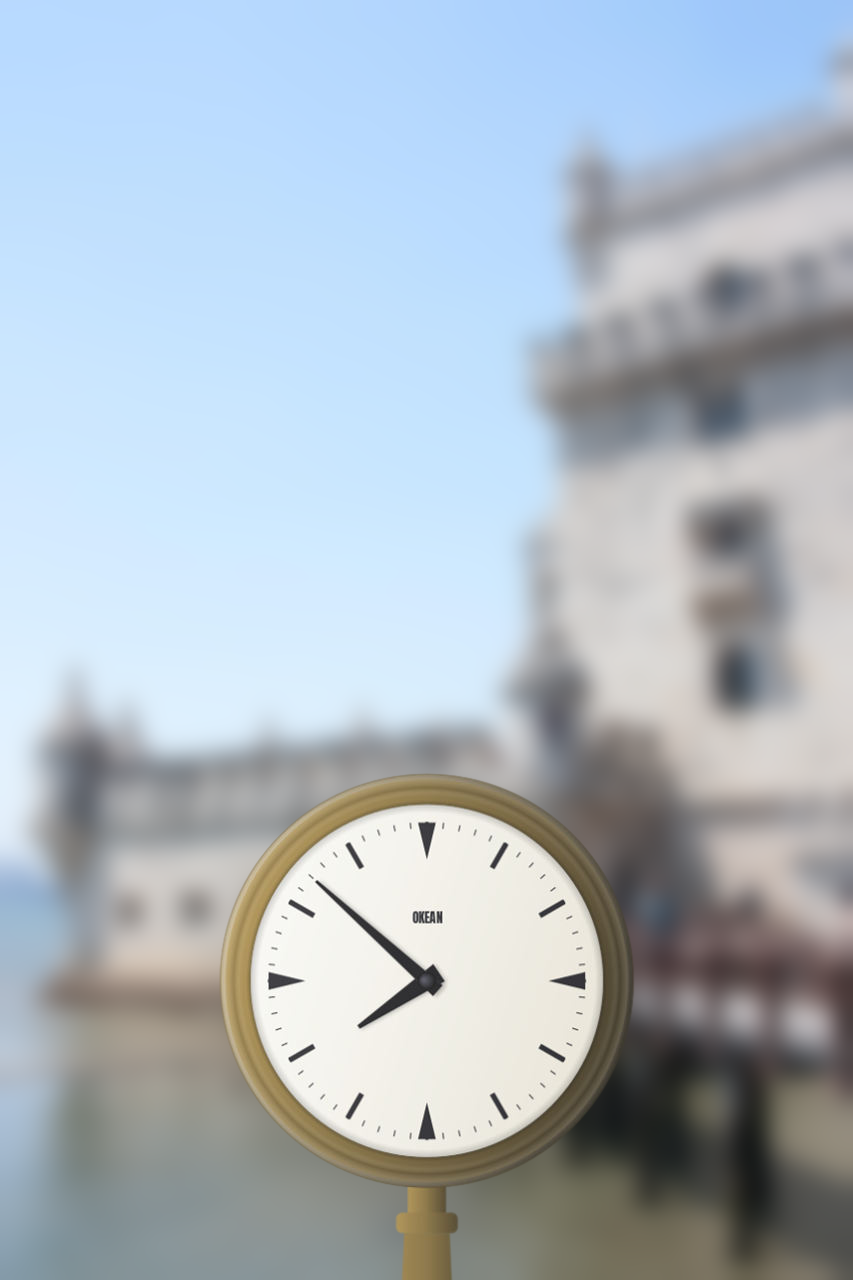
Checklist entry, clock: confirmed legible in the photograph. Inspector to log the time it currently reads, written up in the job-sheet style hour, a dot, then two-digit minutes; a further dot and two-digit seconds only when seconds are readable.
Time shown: 7.52
